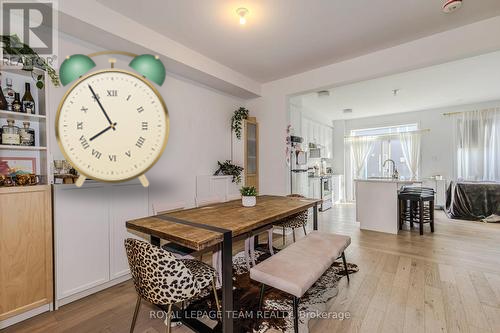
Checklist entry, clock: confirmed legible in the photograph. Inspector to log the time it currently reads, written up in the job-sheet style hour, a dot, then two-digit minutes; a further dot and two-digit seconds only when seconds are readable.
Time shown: 7.55
